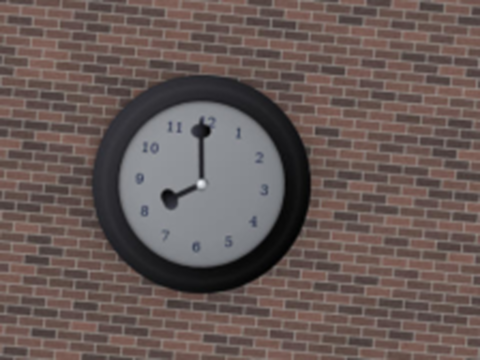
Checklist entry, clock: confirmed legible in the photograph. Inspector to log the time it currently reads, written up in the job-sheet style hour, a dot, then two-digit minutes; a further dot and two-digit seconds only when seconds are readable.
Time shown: 7.59
